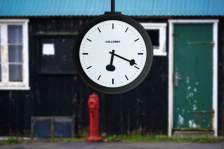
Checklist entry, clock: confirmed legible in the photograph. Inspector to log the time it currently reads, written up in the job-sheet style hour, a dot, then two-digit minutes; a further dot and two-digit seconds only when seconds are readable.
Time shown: 6.19
